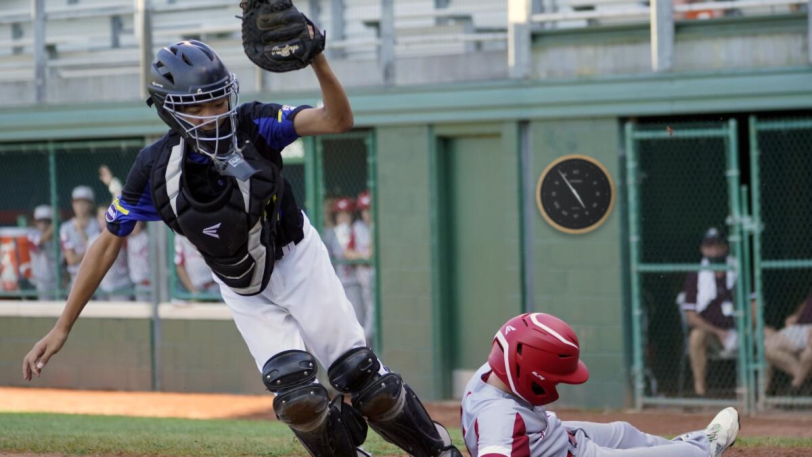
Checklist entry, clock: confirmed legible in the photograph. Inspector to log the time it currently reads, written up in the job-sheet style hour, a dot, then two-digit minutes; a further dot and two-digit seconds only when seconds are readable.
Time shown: 4.54
